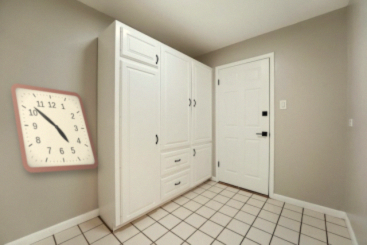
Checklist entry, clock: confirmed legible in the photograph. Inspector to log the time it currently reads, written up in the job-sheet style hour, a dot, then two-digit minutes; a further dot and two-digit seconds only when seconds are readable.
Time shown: 4.52
